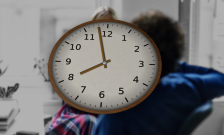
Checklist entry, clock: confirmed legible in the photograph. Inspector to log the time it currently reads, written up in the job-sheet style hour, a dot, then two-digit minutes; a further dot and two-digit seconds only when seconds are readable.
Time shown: 7.58
